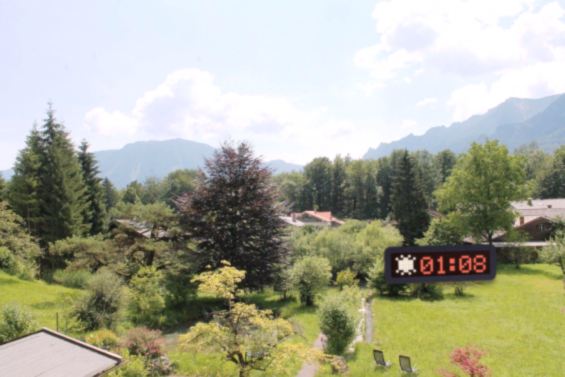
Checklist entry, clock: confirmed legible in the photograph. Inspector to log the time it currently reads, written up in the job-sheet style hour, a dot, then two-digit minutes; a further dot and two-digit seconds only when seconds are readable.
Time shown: 1.08
